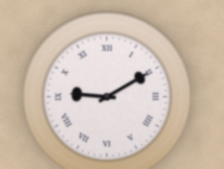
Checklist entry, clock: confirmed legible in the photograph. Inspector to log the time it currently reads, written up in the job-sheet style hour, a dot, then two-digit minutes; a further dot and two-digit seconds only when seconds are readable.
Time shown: 9.10
